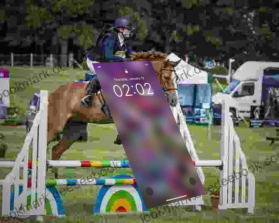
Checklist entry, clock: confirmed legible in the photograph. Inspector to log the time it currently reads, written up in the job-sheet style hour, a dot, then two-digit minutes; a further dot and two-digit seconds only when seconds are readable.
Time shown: 2.02
